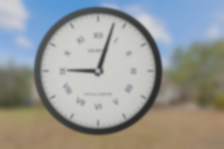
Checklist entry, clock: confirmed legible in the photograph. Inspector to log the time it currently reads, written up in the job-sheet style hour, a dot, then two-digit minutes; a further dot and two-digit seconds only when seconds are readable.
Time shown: 9.03
